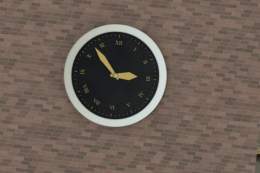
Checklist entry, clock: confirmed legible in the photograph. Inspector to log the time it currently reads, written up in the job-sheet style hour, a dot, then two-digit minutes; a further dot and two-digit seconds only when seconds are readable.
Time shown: 2.53
